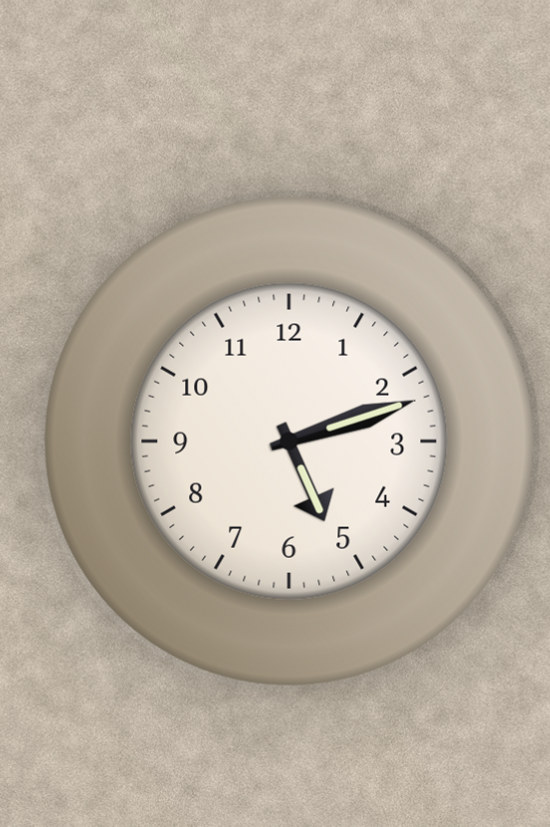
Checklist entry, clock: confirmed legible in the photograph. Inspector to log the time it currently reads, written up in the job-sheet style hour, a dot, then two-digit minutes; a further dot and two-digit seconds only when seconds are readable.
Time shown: 5.12
